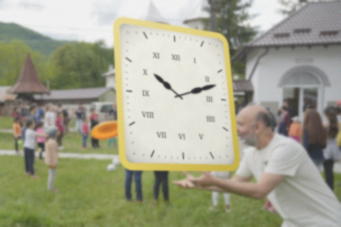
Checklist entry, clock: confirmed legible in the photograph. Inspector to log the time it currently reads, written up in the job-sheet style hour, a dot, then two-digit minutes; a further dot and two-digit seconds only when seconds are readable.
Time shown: 10.12
